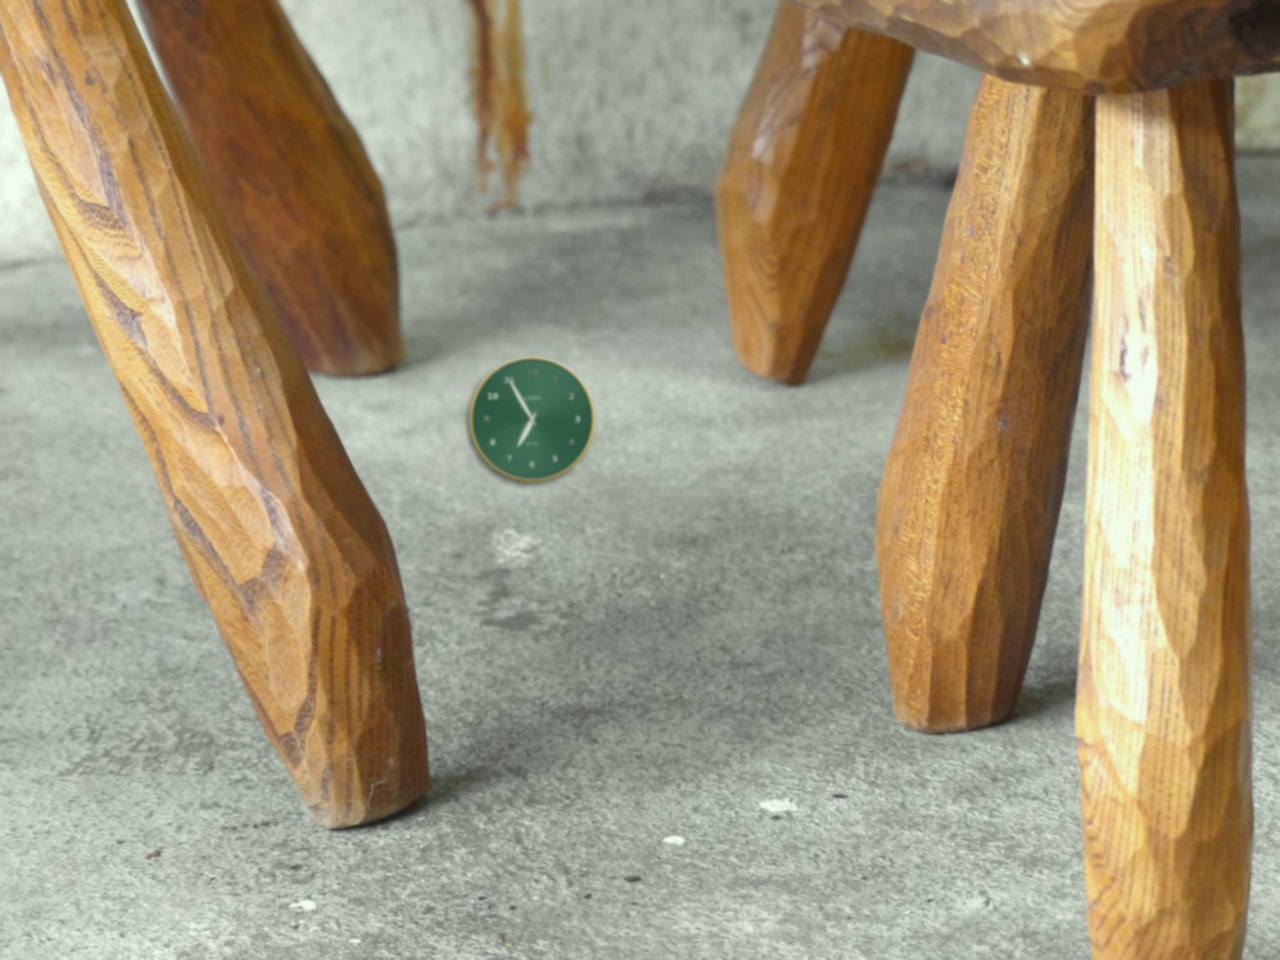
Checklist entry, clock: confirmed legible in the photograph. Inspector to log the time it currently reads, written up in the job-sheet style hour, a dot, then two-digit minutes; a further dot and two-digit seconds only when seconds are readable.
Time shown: 6.55
